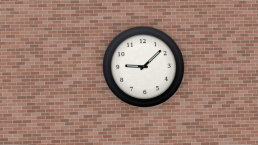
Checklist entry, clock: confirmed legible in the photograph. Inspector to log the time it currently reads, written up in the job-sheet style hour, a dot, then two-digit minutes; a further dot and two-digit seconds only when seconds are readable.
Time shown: 9.08
